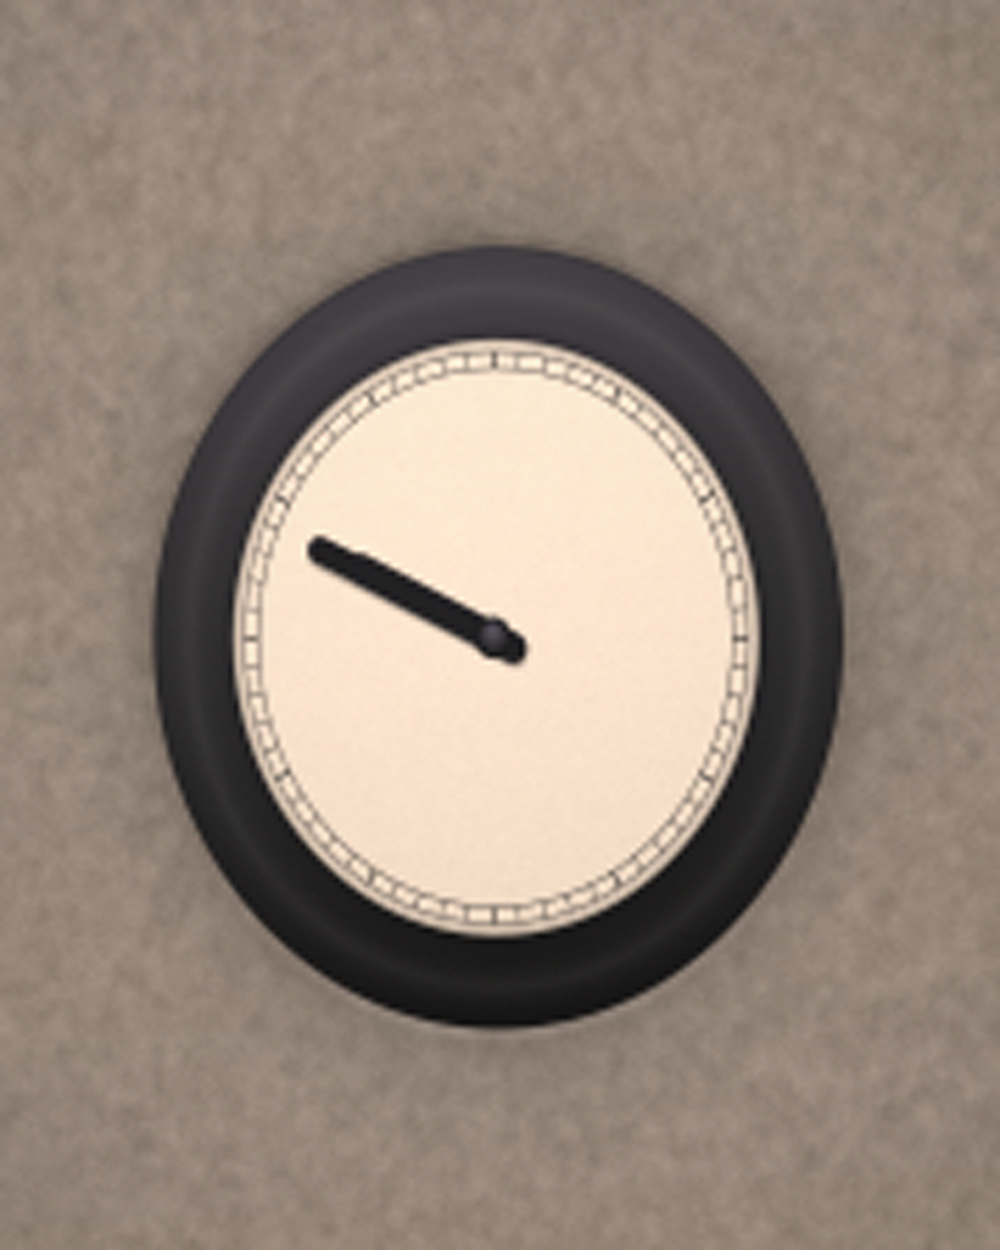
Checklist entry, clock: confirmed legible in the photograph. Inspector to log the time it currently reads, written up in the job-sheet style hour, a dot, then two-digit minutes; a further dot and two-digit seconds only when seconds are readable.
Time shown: 9.49
